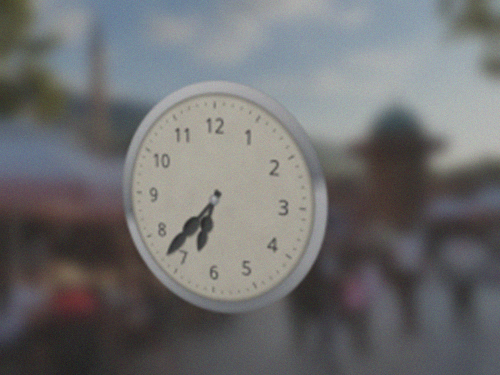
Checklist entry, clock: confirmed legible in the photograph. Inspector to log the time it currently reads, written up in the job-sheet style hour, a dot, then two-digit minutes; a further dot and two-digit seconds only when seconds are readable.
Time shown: 6.37
